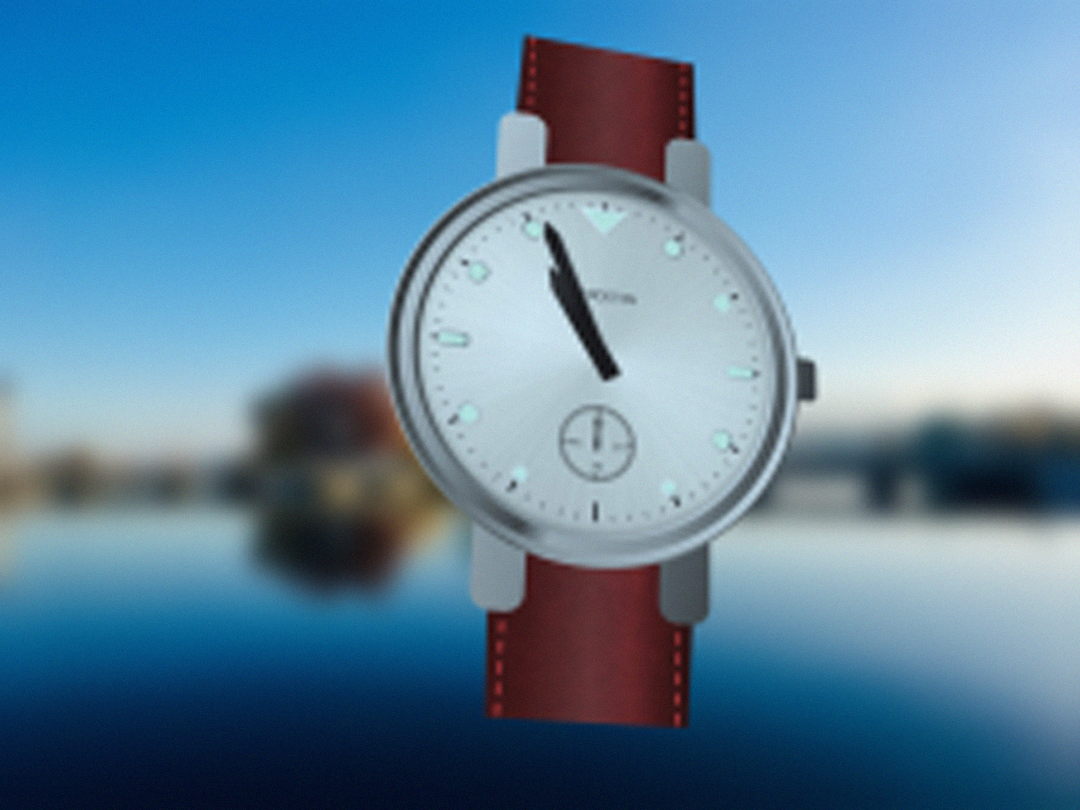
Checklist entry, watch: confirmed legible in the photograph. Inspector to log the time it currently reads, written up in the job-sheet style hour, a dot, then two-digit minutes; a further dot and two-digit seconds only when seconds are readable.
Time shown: 10.56
